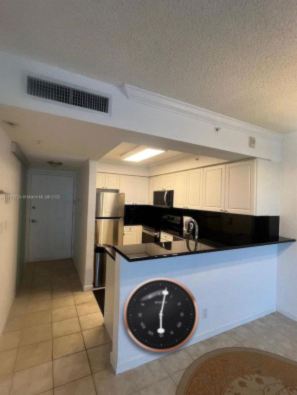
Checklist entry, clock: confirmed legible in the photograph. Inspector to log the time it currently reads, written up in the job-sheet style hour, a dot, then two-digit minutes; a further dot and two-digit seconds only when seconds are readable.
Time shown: 6.02
